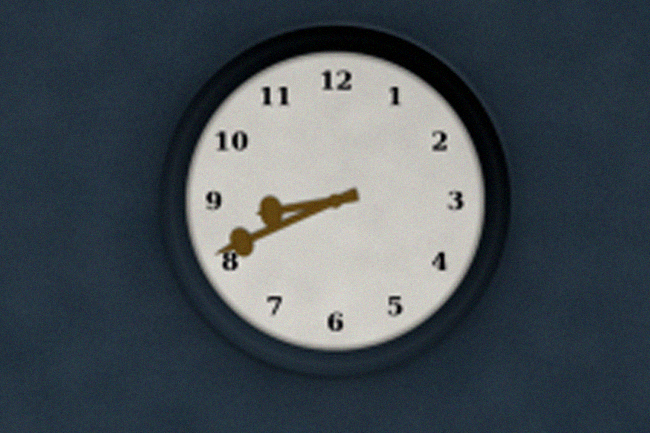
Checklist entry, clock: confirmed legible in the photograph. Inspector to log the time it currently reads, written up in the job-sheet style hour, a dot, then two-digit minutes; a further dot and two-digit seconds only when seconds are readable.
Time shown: 8.41
